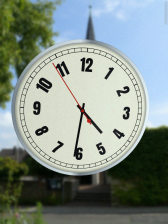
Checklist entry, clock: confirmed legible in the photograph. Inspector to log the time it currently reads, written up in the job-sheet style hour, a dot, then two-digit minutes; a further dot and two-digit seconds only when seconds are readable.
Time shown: 4.30.54
